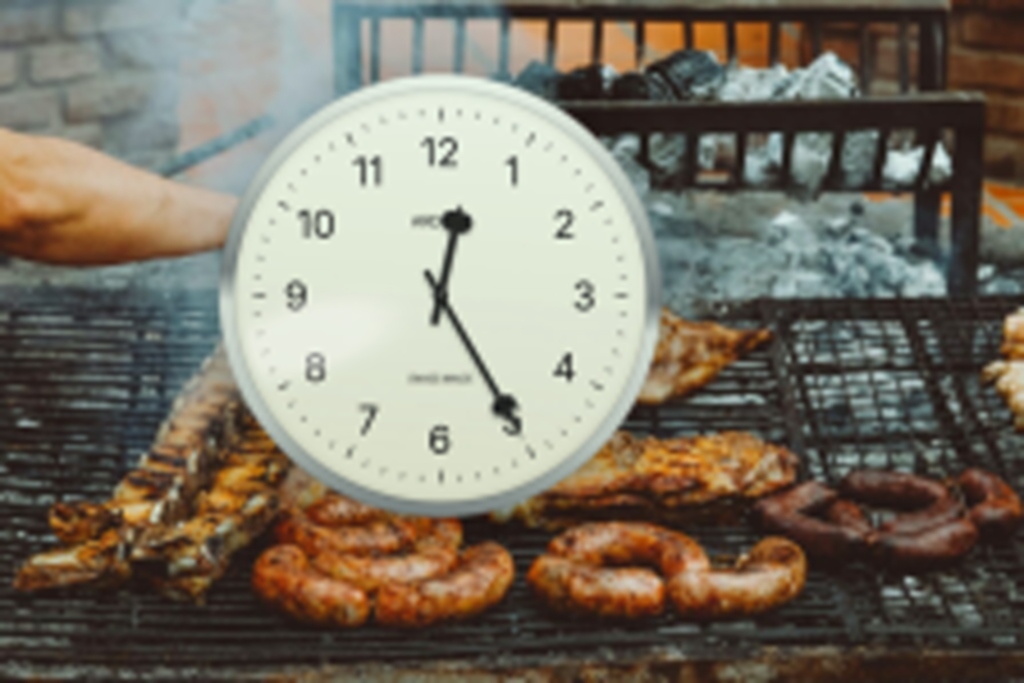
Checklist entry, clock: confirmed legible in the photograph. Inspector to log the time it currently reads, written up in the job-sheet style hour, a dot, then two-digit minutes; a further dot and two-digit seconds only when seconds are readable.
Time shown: 12.25
